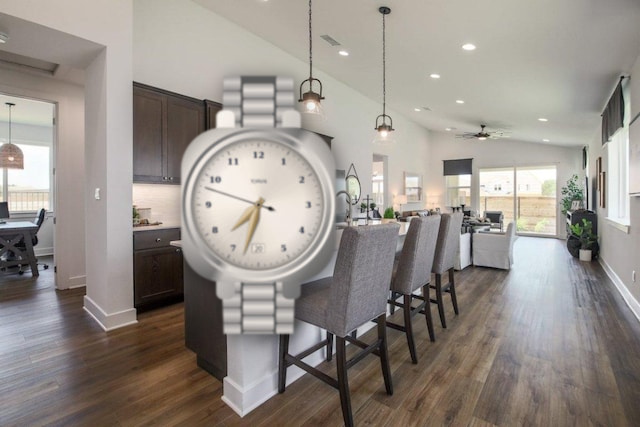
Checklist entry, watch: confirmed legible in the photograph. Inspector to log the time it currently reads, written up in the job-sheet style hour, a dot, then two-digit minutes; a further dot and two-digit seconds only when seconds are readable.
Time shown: 7.32.48
